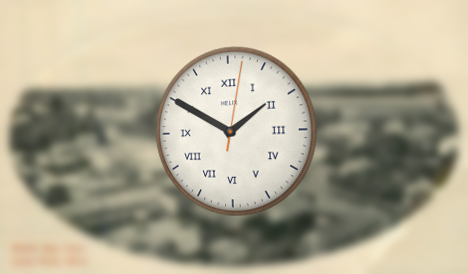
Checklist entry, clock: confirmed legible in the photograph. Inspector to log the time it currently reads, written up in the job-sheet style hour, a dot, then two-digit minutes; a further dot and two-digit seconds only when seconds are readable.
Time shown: 1.50.02
